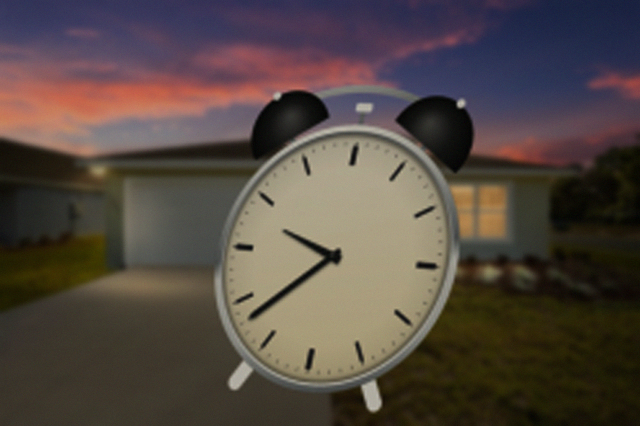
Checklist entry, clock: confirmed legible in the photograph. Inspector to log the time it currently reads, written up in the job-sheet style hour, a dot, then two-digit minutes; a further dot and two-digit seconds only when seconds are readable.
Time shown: 9.38
